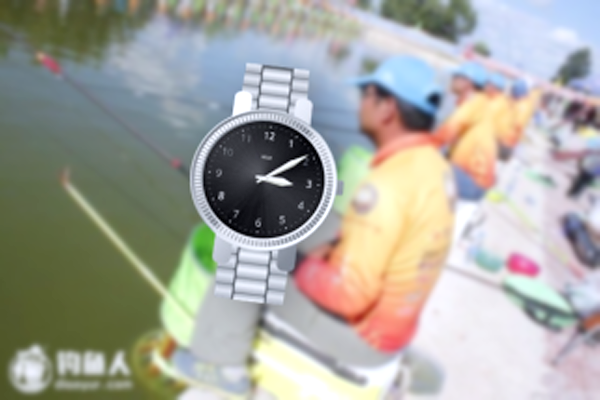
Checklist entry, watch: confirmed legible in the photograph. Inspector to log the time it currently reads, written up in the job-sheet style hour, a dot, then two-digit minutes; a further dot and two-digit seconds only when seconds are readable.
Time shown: 3.09
